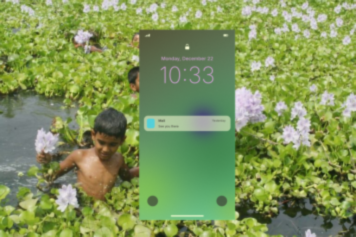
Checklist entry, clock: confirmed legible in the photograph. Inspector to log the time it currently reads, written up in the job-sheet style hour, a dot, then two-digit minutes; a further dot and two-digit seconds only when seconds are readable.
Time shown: 10.33
